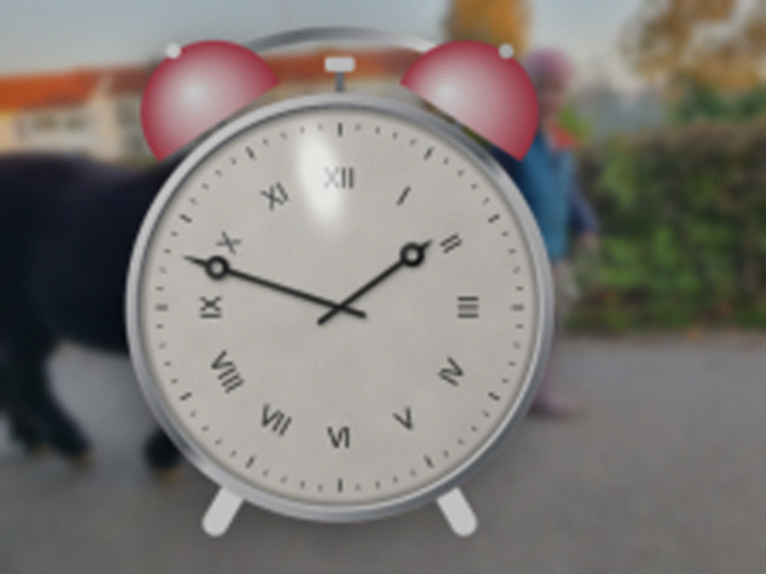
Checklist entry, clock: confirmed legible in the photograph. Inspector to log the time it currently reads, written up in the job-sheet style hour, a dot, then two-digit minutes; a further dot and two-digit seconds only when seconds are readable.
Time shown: 1.48
